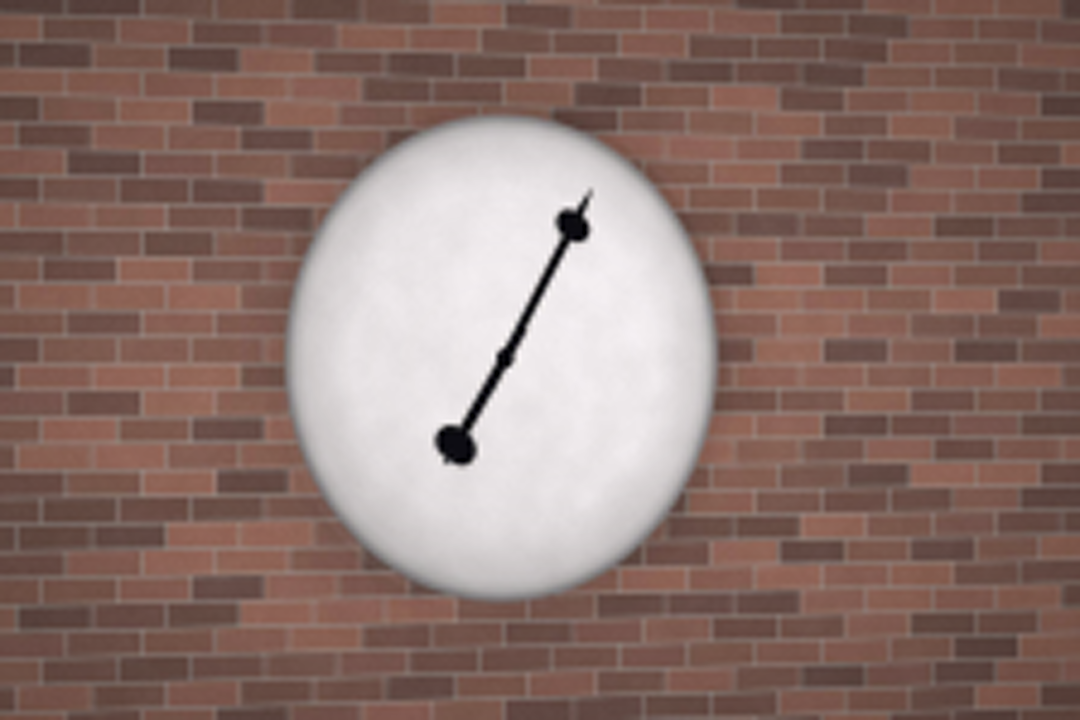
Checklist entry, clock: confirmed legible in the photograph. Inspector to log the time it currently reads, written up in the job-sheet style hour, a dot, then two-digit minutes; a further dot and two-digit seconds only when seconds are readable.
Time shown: 7.05
